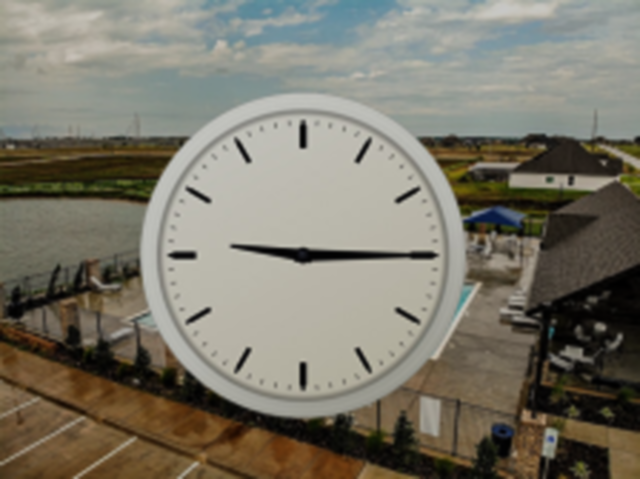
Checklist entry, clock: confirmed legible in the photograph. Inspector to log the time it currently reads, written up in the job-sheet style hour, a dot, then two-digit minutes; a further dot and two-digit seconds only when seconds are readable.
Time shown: 9.15
